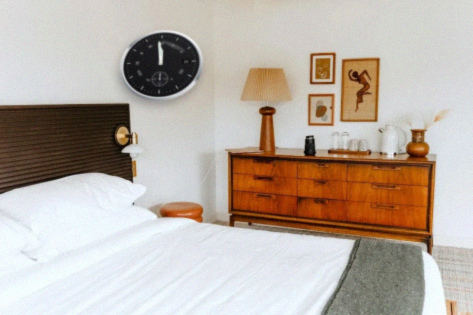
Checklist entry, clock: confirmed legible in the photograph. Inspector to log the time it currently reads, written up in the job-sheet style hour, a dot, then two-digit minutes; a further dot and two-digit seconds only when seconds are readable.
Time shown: 11.59
